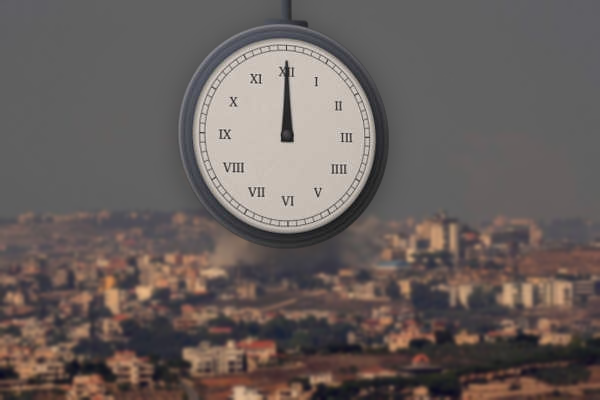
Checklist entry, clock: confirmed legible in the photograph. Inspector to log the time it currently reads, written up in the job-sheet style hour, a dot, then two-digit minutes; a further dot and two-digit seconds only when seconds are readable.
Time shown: 12.00
